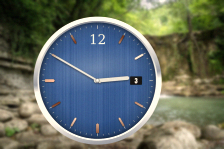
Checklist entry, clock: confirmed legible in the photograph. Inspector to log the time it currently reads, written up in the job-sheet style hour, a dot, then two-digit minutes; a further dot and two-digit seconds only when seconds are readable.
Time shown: 2.50
